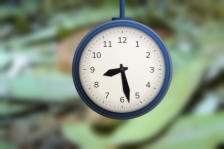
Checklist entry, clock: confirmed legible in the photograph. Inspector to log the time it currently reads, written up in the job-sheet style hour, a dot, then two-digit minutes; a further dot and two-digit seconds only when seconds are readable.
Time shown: 8.28
